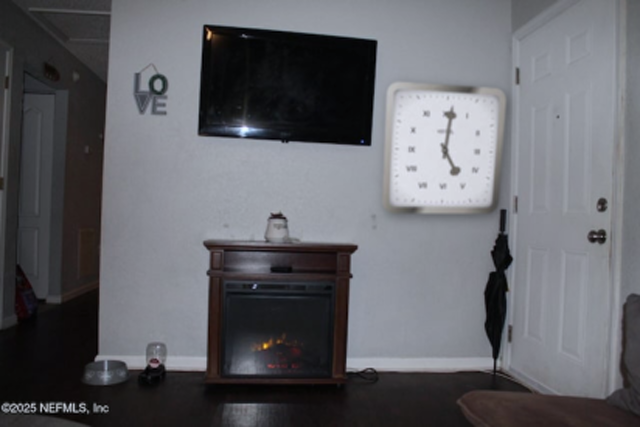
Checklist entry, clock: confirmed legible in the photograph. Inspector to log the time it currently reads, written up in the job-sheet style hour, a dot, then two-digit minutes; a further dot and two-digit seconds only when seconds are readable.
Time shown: 5.01
